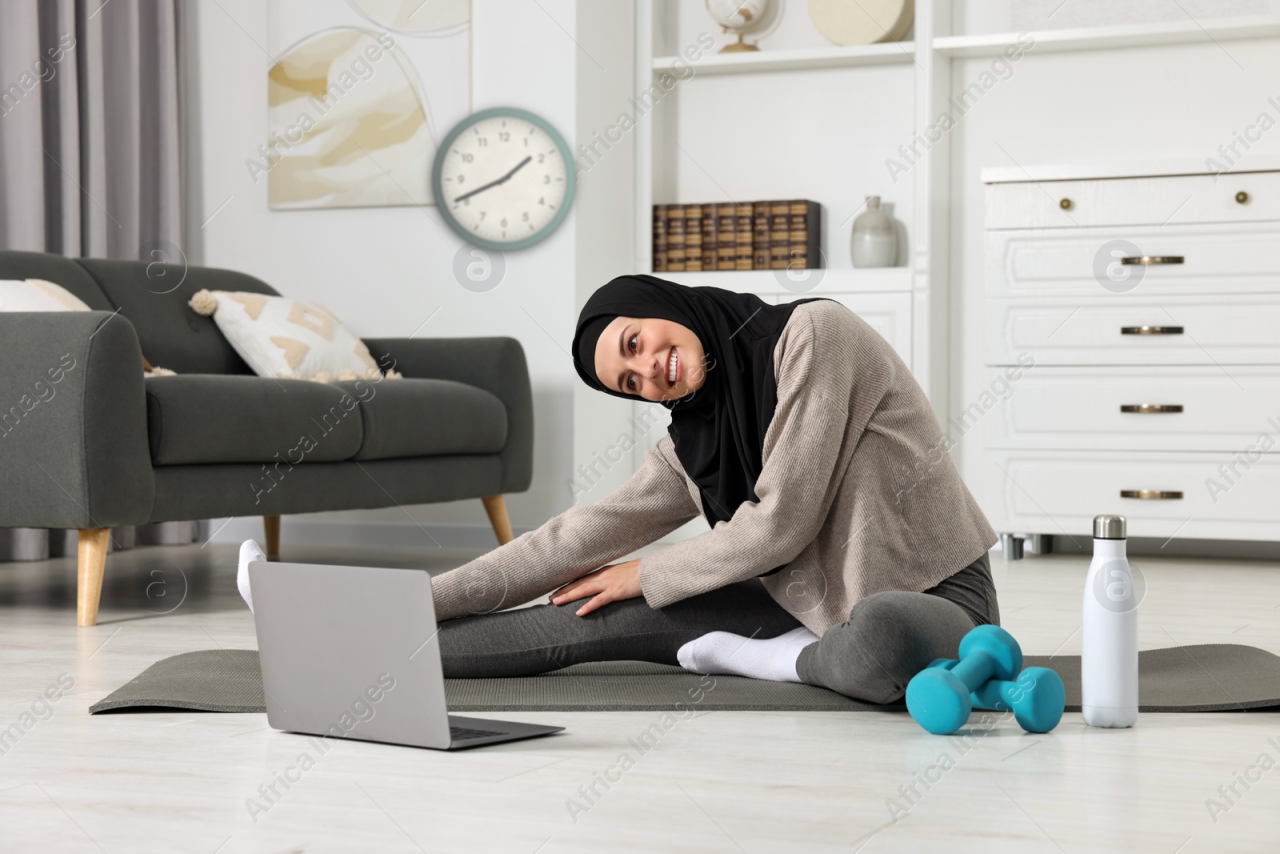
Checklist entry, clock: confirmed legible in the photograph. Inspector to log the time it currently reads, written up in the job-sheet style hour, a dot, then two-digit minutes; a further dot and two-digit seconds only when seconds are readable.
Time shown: 1.41
